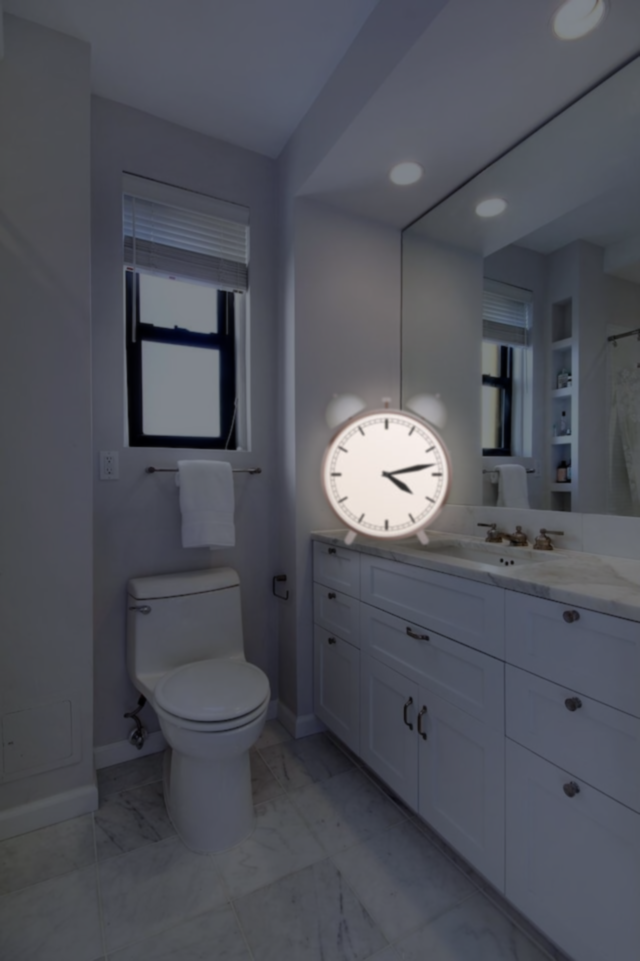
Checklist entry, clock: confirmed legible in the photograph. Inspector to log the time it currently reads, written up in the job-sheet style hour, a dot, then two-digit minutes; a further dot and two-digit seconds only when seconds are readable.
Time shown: 4.13
